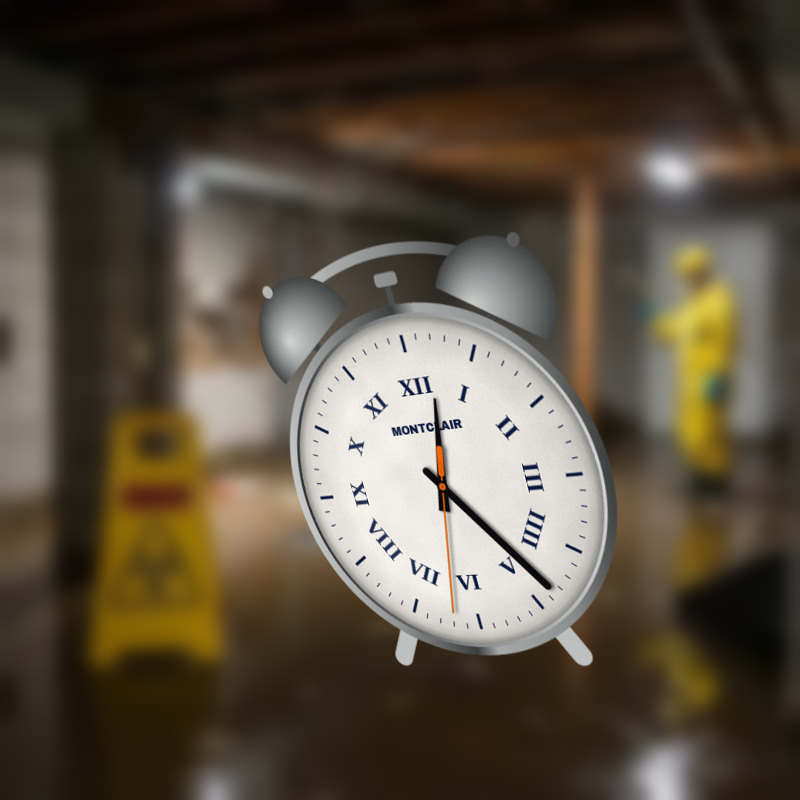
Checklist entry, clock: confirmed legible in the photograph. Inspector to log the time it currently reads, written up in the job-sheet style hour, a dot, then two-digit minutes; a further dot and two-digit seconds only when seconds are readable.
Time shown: 12.23.32
